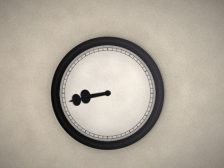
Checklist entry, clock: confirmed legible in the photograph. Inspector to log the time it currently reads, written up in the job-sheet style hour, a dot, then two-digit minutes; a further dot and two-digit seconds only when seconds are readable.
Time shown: 8.43
